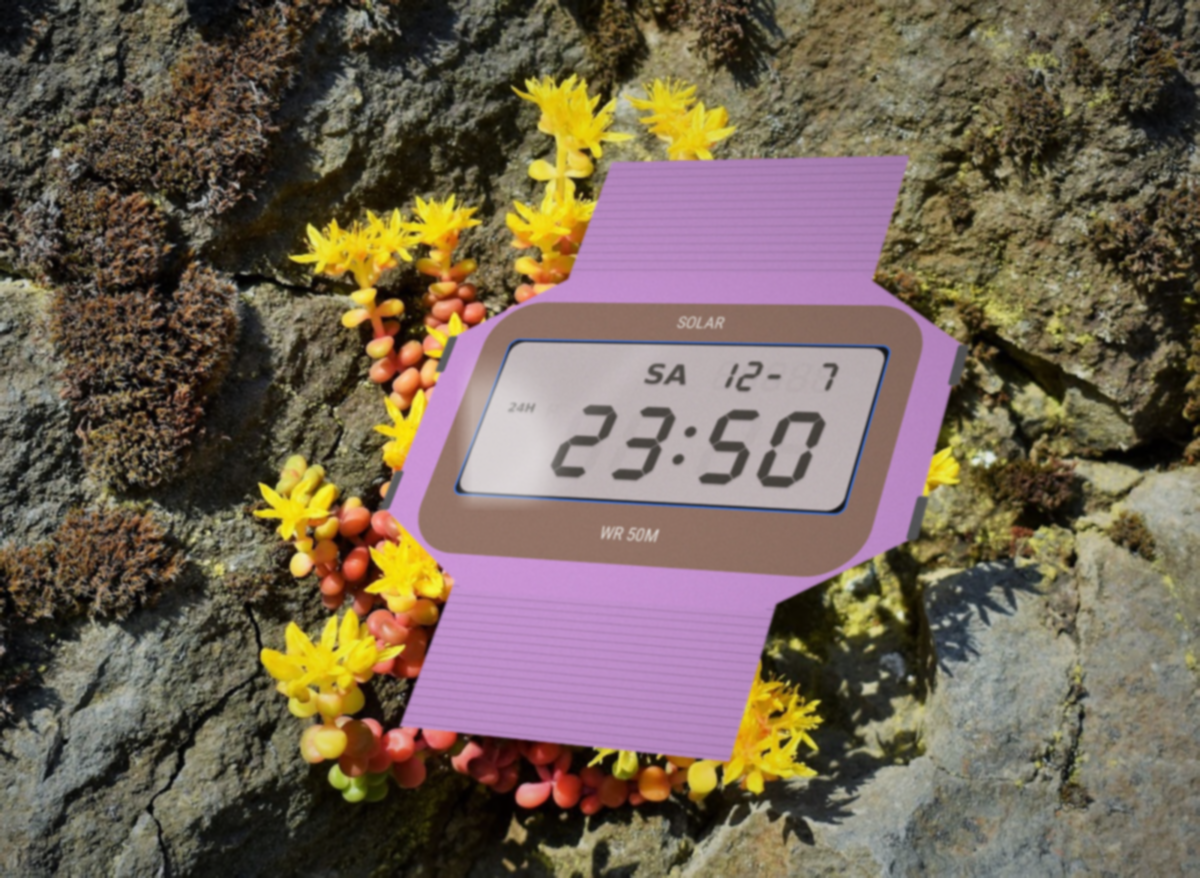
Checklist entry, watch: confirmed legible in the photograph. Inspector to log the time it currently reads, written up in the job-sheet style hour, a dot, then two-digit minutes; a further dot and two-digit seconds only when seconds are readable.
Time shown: 23.50
